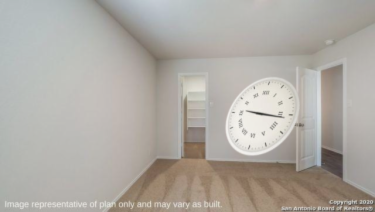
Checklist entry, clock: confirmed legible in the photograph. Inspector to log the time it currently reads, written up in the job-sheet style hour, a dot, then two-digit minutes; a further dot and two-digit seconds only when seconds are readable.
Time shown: 9.16
